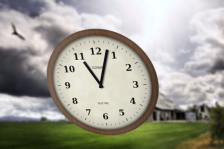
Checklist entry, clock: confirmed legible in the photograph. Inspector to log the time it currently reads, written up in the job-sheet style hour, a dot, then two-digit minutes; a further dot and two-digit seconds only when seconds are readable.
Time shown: 11.03
